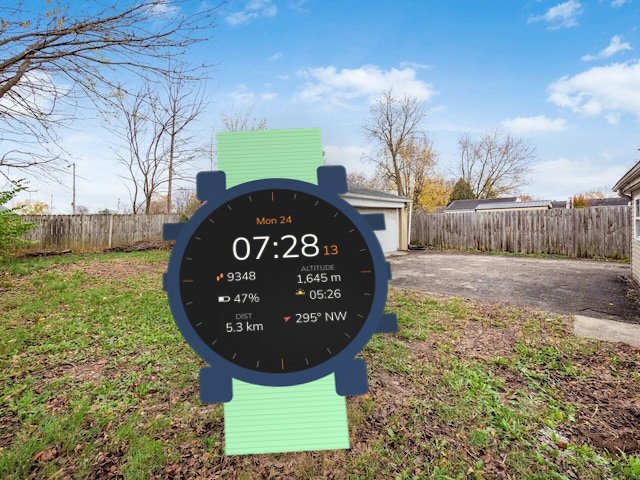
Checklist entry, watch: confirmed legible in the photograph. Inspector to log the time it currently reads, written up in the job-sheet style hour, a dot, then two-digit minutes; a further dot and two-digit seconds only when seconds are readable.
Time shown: 7.28.13
